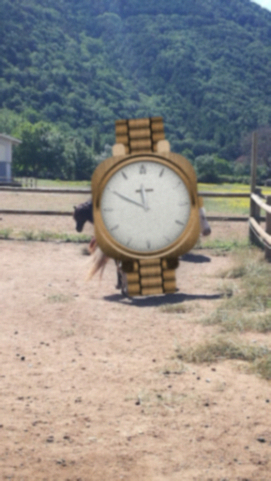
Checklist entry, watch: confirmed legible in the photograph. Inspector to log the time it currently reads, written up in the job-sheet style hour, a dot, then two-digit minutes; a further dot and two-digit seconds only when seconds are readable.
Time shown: 11.50
